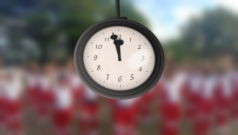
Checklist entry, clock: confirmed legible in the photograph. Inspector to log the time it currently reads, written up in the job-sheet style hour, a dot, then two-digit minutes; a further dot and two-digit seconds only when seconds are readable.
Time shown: 11.58
